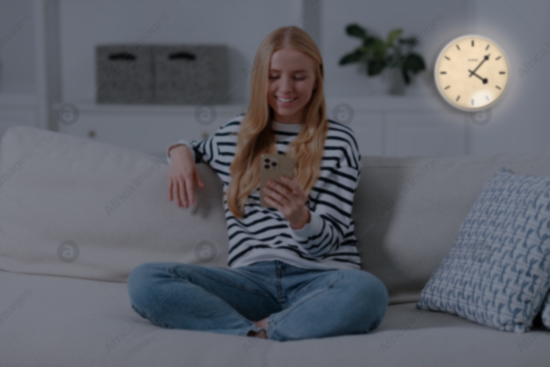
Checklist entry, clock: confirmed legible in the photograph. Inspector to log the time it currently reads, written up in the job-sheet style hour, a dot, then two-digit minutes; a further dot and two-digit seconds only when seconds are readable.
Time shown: 4.07
